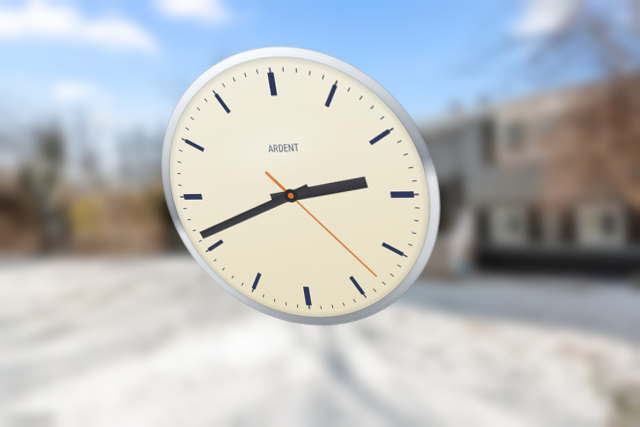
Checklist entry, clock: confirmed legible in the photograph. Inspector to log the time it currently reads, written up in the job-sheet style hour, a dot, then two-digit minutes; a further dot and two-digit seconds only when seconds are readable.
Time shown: 2.41.23
